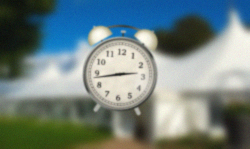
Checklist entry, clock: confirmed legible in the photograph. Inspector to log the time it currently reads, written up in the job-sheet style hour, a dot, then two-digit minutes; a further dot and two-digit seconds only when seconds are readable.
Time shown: 2.43
